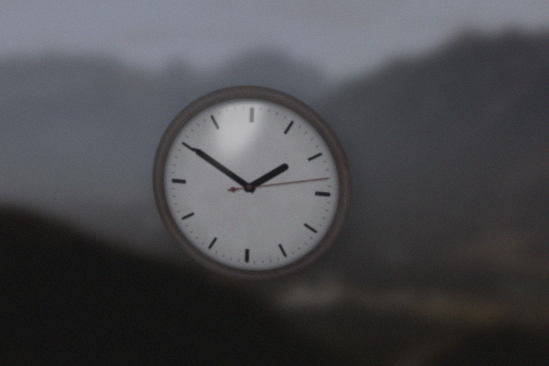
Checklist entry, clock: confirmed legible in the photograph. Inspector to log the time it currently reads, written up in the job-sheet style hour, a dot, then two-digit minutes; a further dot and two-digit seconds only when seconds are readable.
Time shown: 1.50.13
